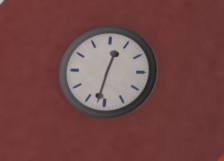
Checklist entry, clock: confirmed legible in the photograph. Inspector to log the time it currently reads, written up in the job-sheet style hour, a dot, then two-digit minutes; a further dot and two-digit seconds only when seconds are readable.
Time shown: 12.32
